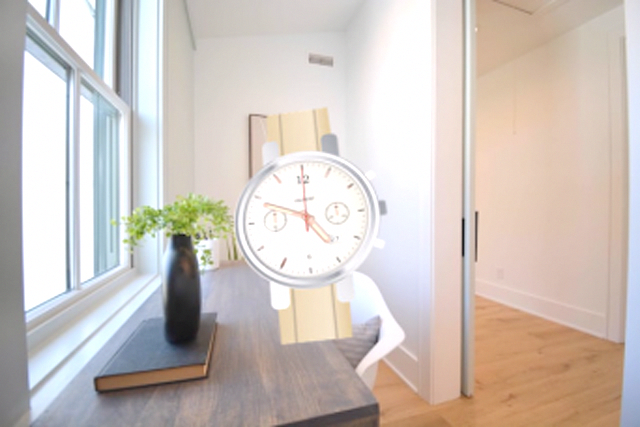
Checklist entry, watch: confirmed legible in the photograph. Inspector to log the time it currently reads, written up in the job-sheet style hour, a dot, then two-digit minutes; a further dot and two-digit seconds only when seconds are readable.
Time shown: 4.49
